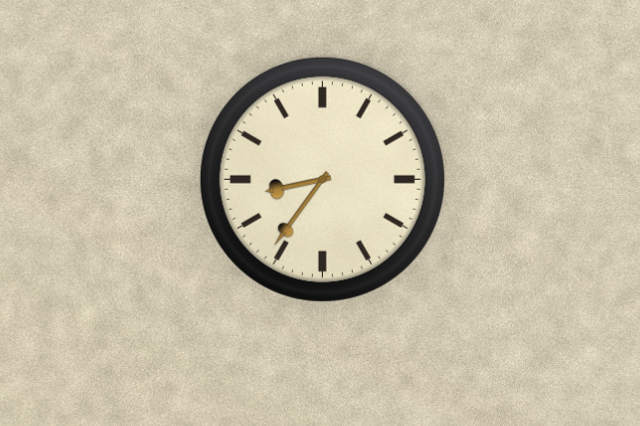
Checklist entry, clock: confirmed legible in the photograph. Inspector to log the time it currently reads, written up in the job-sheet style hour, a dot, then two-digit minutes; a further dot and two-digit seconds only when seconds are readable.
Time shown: 8.36
